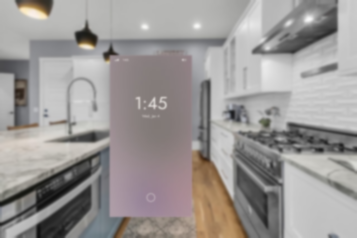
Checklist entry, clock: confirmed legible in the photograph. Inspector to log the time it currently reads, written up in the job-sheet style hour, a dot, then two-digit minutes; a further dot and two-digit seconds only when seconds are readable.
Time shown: 1.45
